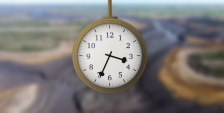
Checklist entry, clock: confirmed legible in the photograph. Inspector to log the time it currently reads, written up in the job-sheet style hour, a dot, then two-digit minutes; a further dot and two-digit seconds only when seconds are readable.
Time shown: 3.34
